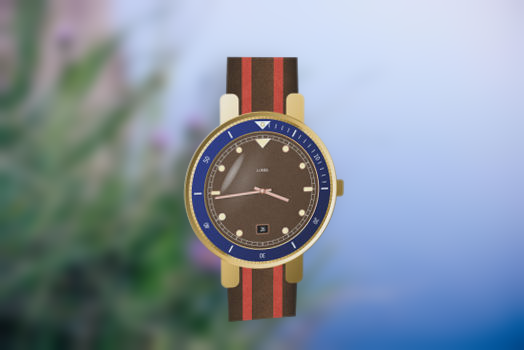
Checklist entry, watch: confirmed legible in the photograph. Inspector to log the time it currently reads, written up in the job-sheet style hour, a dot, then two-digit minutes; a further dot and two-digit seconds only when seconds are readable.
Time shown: 3.44
